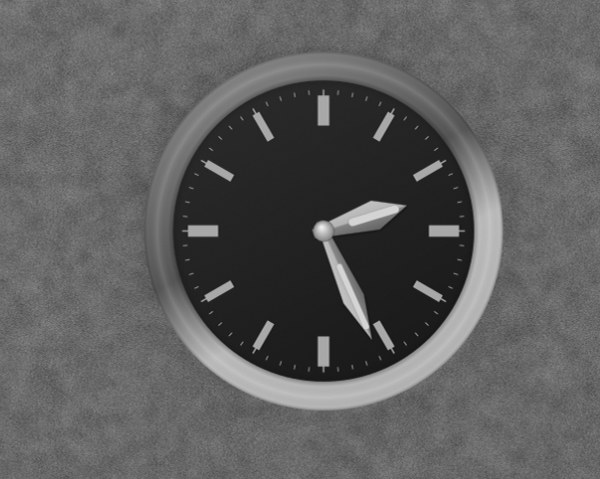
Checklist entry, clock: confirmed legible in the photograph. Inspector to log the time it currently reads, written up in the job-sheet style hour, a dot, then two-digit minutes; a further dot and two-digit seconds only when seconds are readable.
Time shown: 2.26
